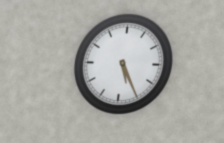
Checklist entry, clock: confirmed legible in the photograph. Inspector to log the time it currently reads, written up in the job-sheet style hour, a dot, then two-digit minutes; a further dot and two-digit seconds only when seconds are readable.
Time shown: 5.25
